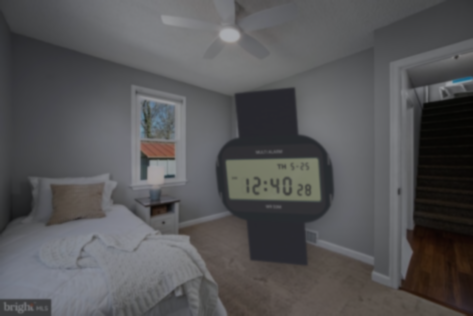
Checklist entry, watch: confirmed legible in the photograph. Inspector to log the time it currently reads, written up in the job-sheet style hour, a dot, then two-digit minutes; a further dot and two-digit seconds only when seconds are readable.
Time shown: 12.40.28
